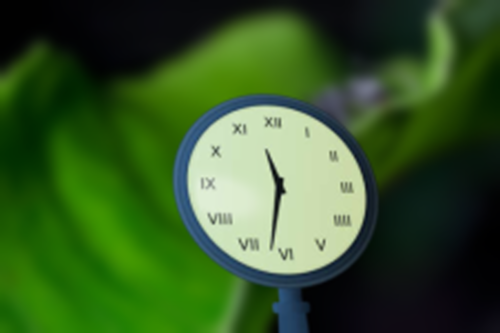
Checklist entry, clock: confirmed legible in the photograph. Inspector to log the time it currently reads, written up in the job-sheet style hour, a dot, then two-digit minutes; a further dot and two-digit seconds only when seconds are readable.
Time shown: 11.32
